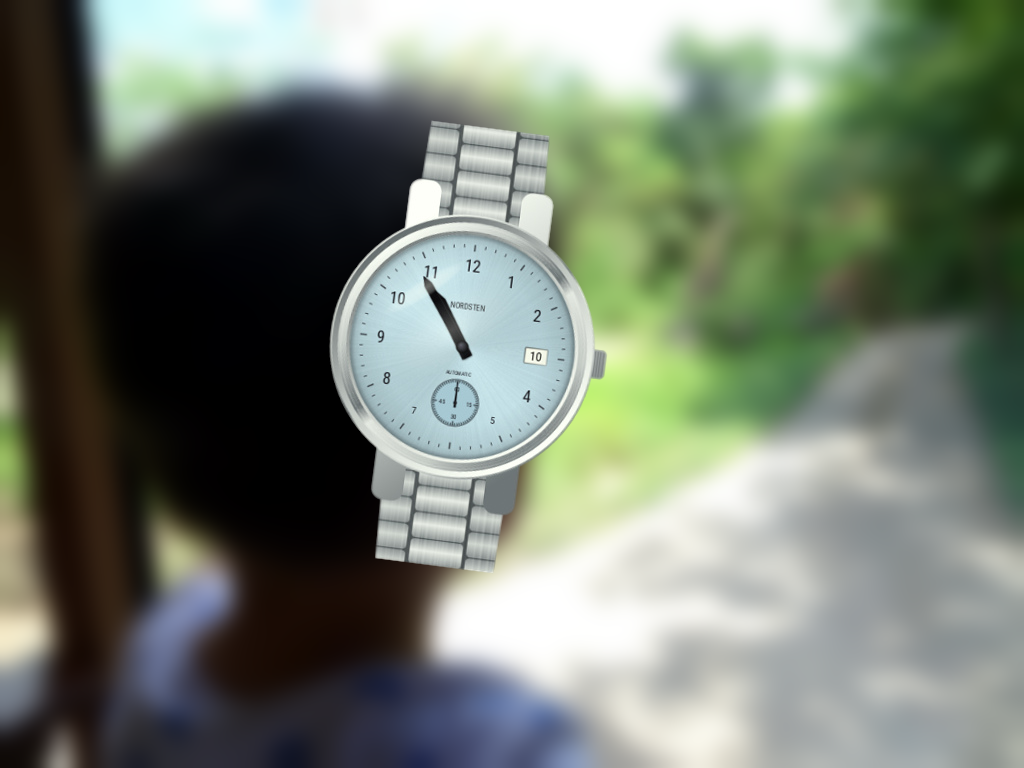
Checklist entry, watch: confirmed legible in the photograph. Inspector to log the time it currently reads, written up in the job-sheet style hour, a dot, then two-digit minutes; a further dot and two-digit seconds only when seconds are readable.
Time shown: 10.54
